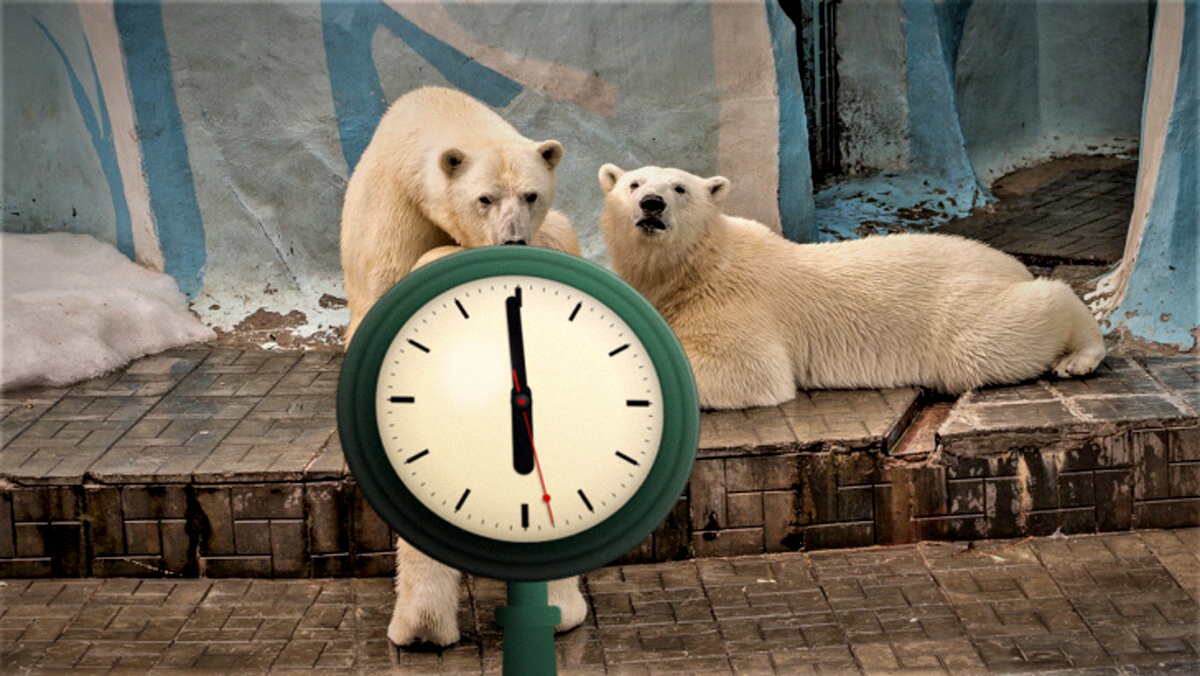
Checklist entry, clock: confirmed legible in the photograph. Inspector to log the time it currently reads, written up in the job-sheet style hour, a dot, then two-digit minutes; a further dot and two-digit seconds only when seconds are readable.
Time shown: 5.59.28
